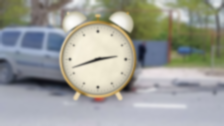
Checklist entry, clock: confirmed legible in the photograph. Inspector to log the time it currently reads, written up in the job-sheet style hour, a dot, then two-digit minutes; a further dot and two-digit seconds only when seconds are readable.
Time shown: 2.42
